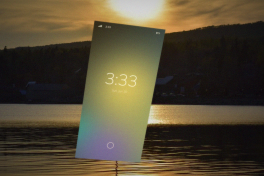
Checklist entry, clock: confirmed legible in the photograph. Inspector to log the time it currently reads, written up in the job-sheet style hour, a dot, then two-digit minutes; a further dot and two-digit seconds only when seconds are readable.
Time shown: 3.33
